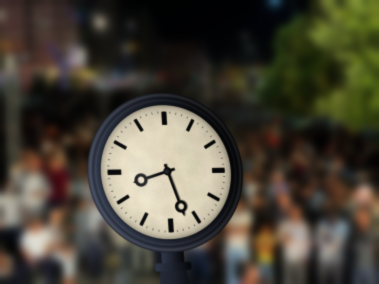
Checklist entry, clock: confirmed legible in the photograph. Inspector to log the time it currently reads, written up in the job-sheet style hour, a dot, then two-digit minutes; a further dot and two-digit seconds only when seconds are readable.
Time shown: 8.27
